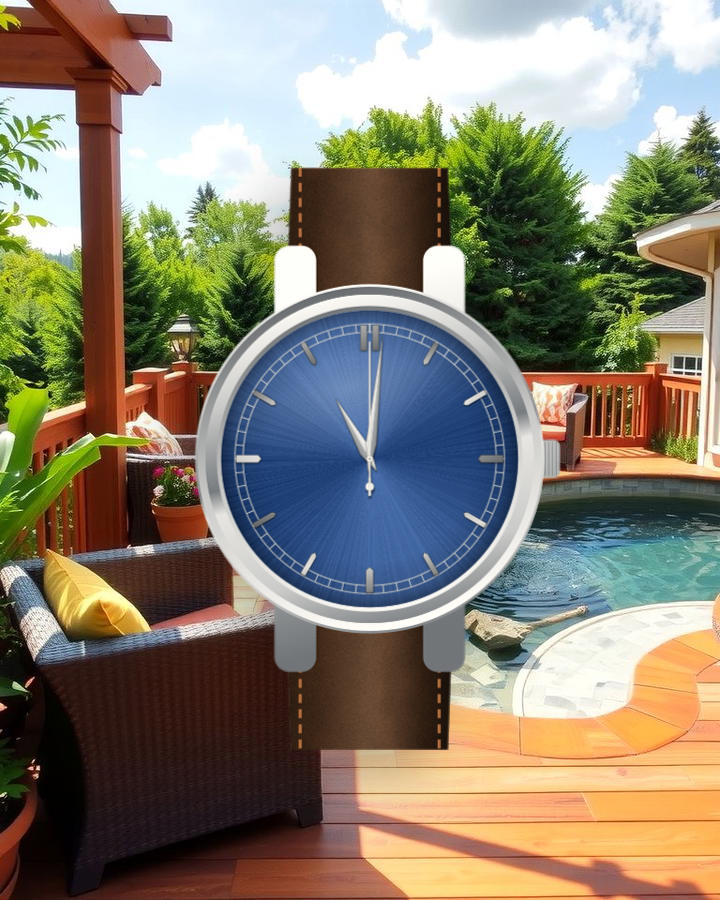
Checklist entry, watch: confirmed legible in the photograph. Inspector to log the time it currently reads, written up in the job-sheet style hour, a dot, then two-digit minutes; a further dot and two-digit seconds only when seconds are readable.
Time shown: 11.01.00
